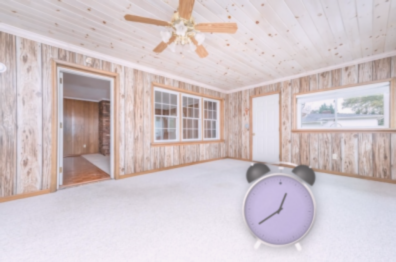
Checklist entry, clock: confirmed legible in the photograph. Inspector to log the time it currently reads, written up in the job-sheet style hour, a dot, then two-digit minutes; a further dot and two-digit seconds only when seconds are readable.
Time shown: 12.39
